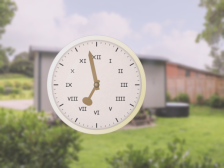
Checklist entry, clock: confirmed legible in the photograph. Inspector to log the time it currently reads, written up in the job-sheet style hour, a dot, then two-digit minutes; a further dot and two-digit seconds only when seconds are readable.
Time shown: 6.58
